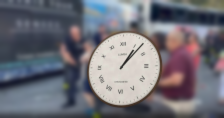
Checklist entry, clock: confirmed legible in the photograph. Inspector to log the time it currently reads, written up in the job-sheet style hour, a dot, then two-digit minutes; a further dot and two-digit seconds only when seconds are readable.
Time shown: 1.07
